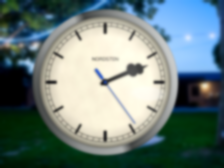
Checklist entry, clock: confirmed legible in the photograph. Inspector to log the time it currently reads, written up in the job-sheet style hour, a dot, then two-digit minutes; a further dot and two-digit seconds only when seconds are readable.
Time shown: 2.11.24
